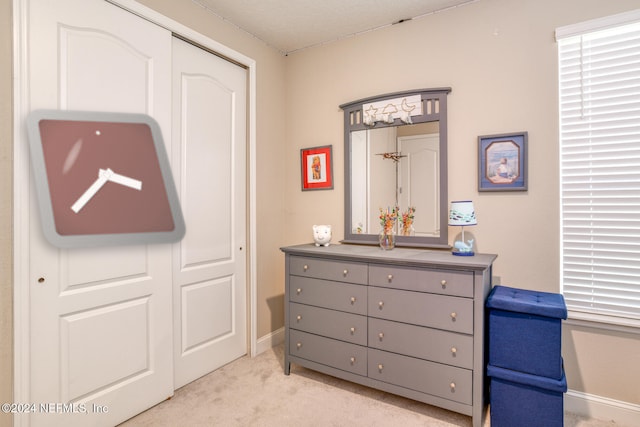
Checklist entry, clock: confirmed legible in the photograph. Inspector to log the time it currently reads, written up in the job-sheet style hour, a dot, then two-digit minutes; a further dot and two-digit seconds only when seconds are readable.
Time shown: 3.38
